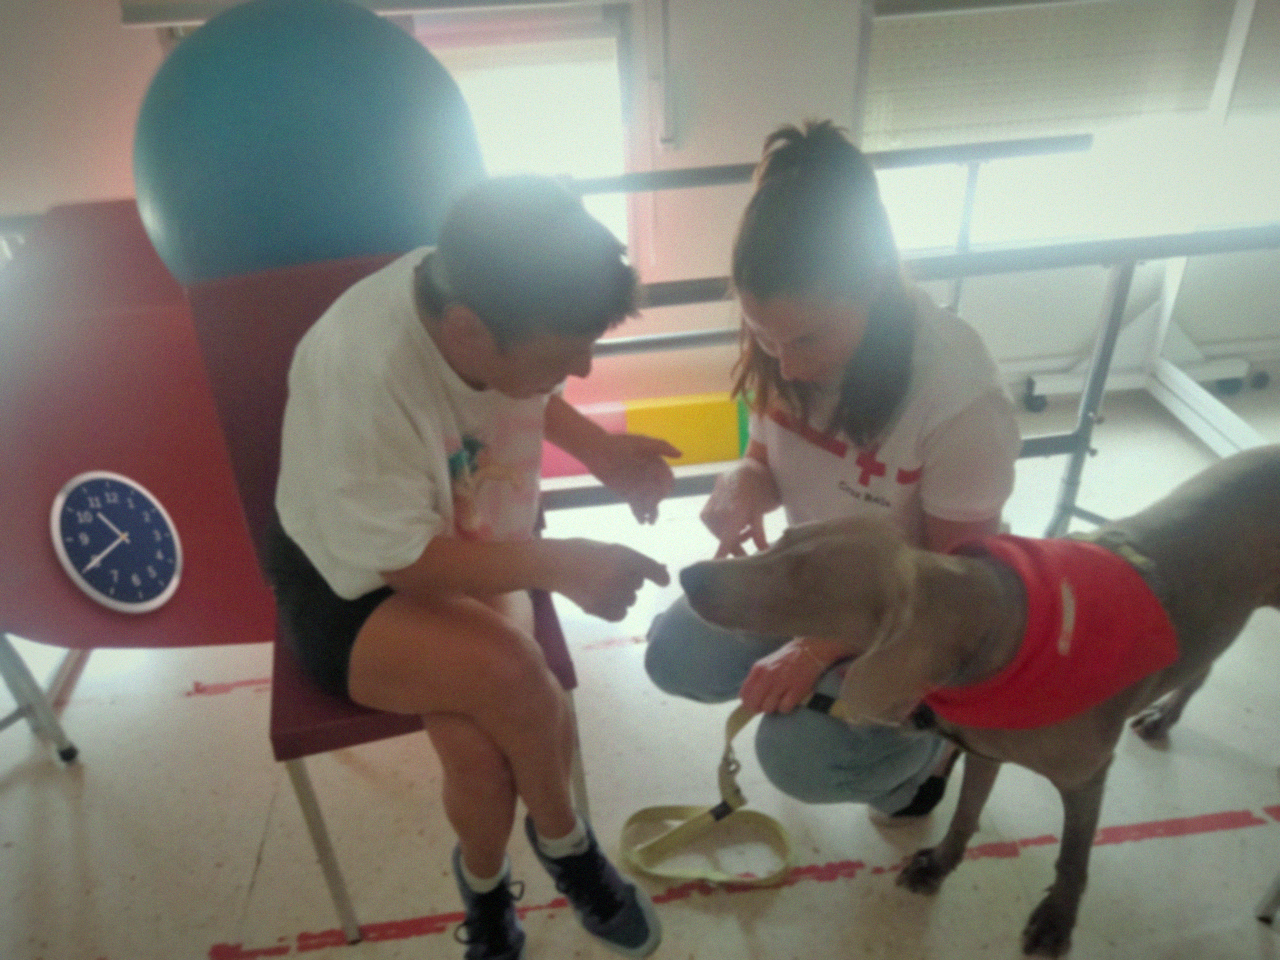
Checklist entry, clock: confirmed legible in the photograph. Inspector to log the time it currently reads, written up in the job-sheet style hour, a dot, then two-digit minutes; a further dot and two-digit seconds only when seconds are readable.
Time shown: 10.40
